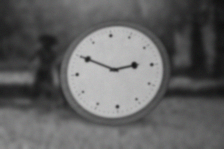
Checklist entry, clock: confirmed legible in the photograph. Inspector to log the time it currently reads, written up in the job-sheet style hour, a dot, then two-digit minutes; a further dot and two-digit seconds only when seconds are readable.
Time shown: 2.50
